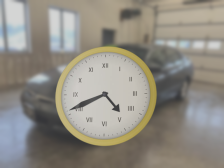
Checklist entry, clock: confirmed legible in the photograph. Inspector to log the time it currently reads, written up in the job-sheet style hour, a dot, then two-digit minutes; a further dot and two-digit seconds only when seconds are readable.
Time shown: 4.41
